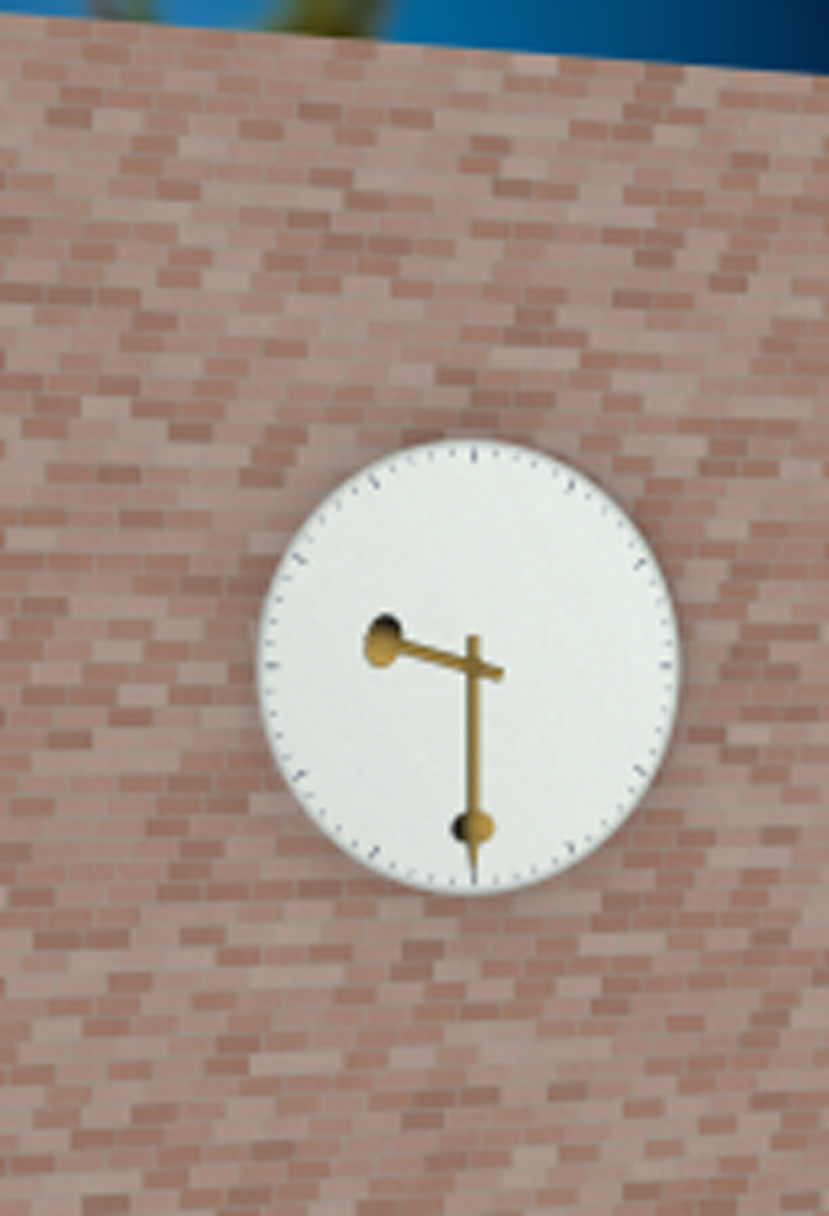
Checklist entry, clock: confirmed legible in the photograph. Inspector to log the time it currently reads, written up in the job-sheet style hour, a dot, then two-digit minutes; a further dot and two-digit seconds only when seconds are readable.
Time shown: 9.30
